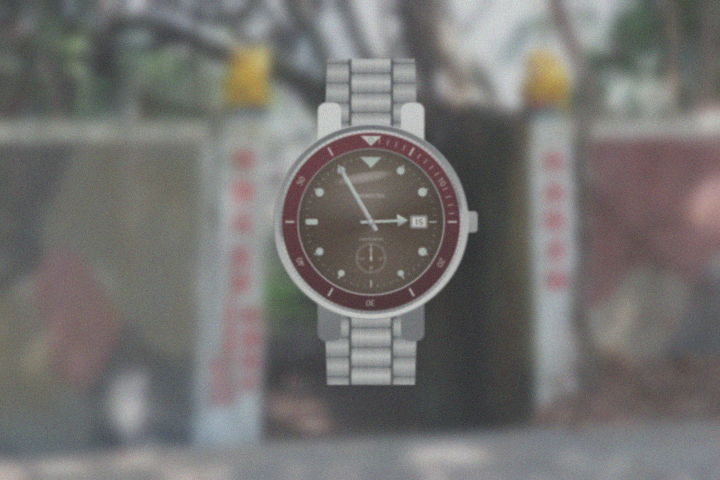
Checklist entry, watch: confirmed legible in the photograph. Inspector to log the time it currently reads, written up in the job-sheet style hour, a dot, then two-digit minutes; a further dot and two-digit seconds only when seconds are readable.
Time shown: 2.55
